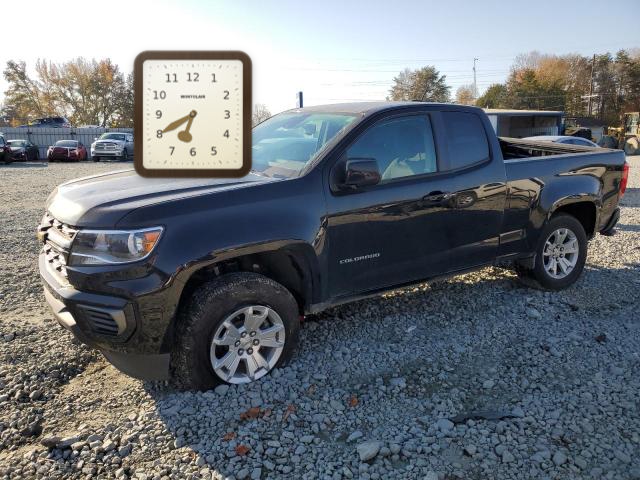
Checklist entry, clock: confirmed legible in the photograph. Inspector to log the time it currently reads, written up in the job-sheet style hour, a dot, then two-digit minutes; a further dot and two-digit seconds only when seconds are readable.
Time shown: 6.40
